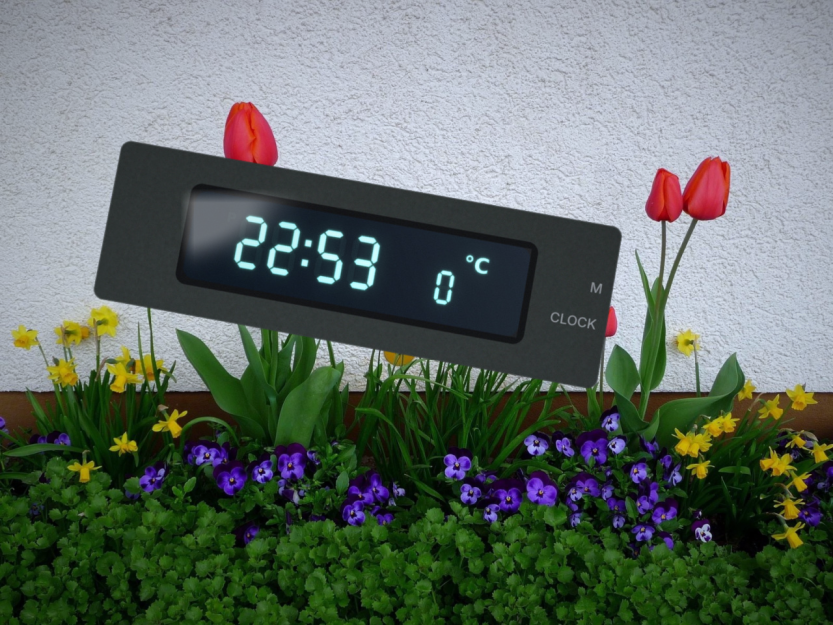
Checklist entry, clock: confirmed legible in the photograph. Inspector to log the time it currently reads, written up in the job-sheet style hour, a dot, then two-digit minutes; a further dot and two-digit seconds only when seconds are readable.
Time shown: 22.53
